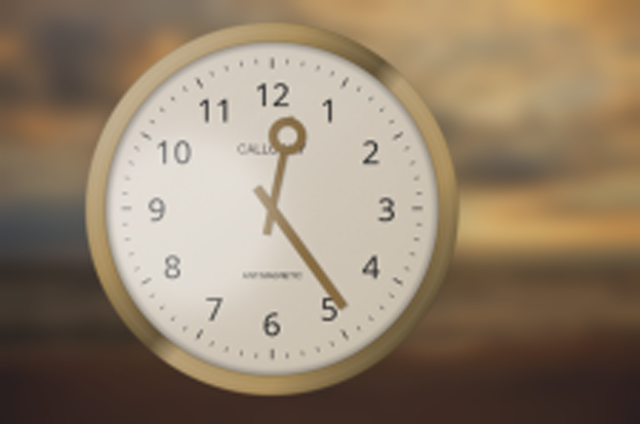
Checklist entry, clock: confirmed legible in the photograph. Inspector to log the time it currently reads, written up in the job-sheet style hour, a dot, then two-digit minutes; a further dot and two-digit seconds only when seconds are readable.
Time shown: 12.24
